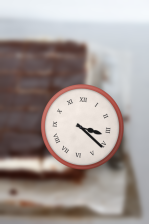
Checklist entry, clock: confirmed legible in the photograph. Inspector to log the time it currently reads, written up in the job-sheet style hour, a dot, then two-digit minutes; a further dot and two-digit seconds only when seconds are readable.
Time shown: 3.21
